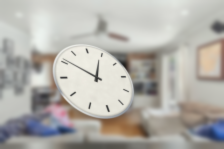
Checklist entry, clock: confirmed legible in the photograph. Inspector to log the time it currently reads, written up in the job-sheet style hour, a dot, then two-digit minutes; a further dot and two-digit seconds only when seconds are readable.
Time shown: 12.51
